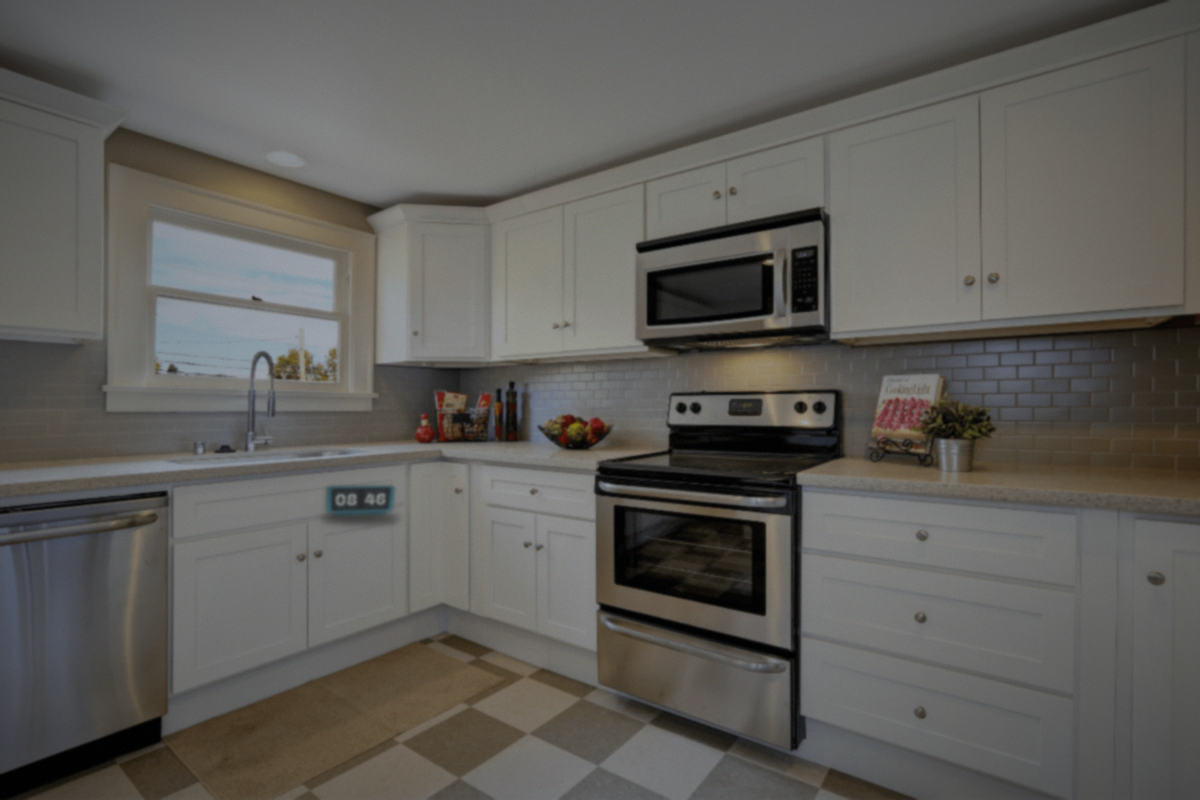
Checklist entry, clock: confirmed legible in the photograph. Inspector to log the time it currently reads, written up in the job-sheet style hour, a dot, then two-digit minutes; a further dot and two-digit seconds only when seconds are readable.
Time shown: 8.46
